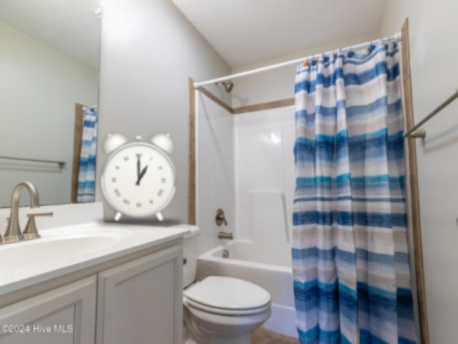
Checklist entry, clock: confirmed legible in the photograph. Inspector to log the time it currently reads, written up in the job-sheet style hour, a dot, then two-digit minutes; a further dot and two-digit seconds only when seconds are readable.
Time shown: 1.00
